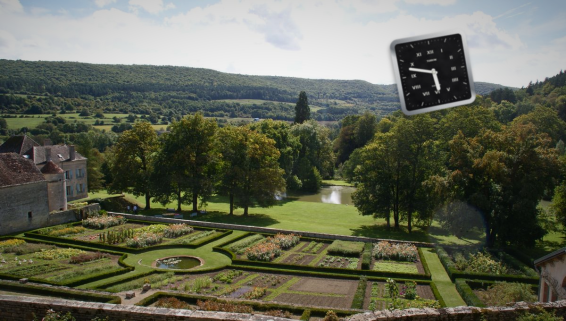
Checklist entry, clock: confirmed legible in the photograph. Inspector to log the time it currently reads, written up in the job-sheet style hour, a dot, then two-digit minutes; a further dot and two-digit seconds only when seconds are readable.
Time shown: 5.48
